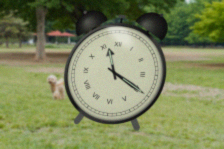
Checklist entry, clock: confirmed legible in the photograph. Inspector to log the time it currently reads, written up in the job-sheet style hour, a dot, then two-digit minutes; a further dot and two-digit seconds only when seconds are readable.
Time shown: 11.20
